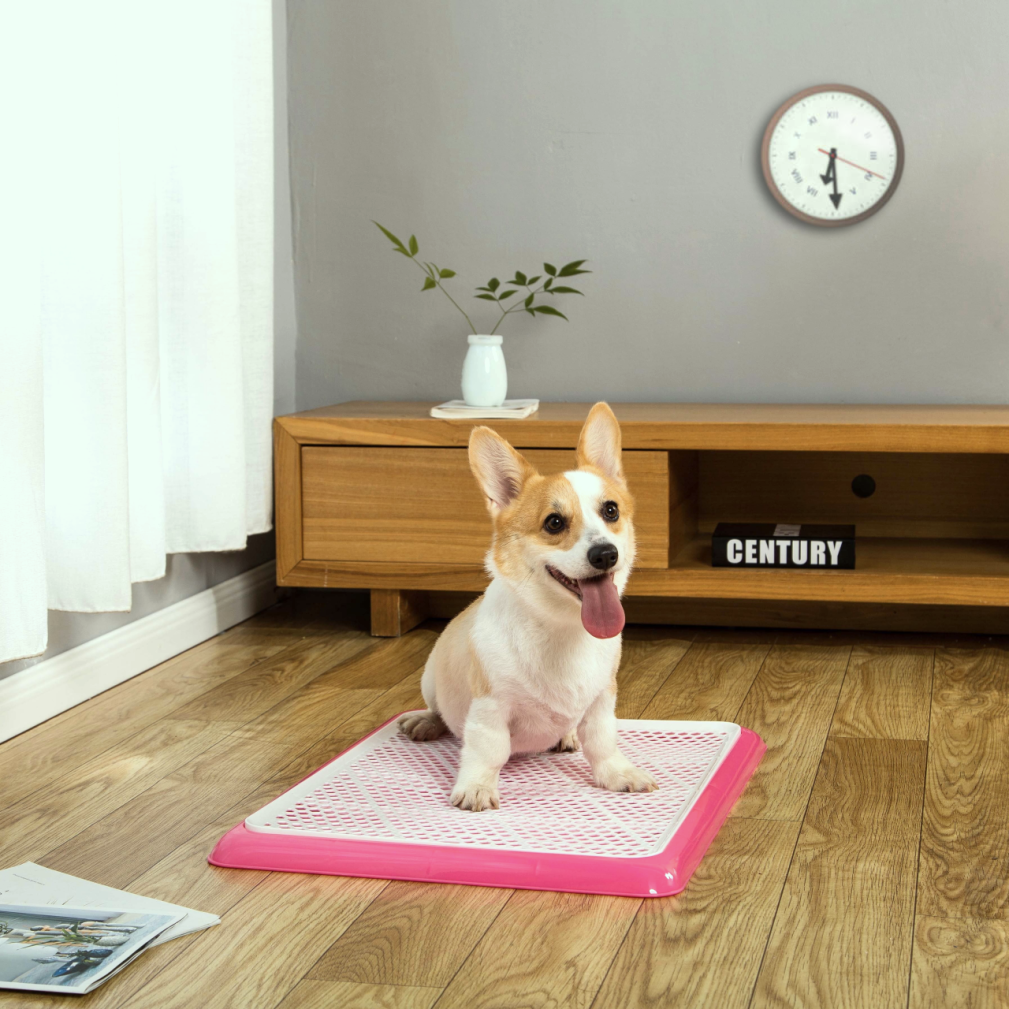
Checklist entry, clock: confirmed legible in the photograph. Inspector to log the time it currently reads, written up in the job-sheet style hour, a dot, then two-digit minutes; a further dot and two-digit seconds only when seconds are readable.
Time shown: 6.29.19
